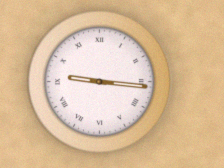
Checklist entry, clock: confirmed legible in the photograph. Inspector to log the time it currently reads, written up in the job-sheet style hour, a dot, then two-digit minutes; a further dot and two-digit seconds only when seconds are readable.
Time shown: 9.16
